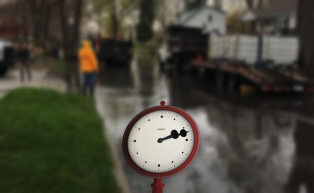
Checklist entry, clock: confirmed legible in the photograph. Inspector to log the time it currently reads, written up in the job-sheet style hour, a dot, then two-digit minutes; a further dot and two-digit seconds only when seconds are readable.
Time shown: 2.12
